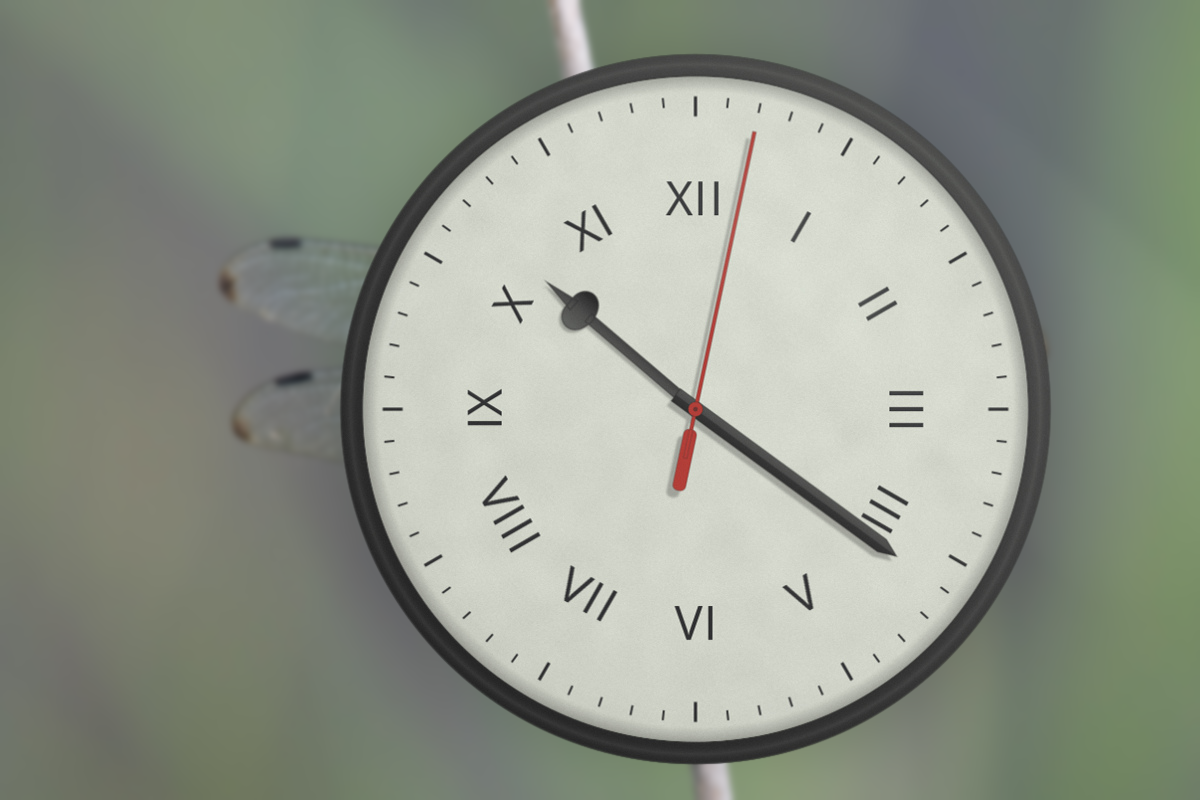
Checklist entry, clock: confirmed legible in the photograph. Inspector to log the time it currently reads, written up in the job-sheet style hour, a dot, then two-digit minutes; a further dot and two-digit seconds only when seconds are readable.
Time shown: 10.21.02
